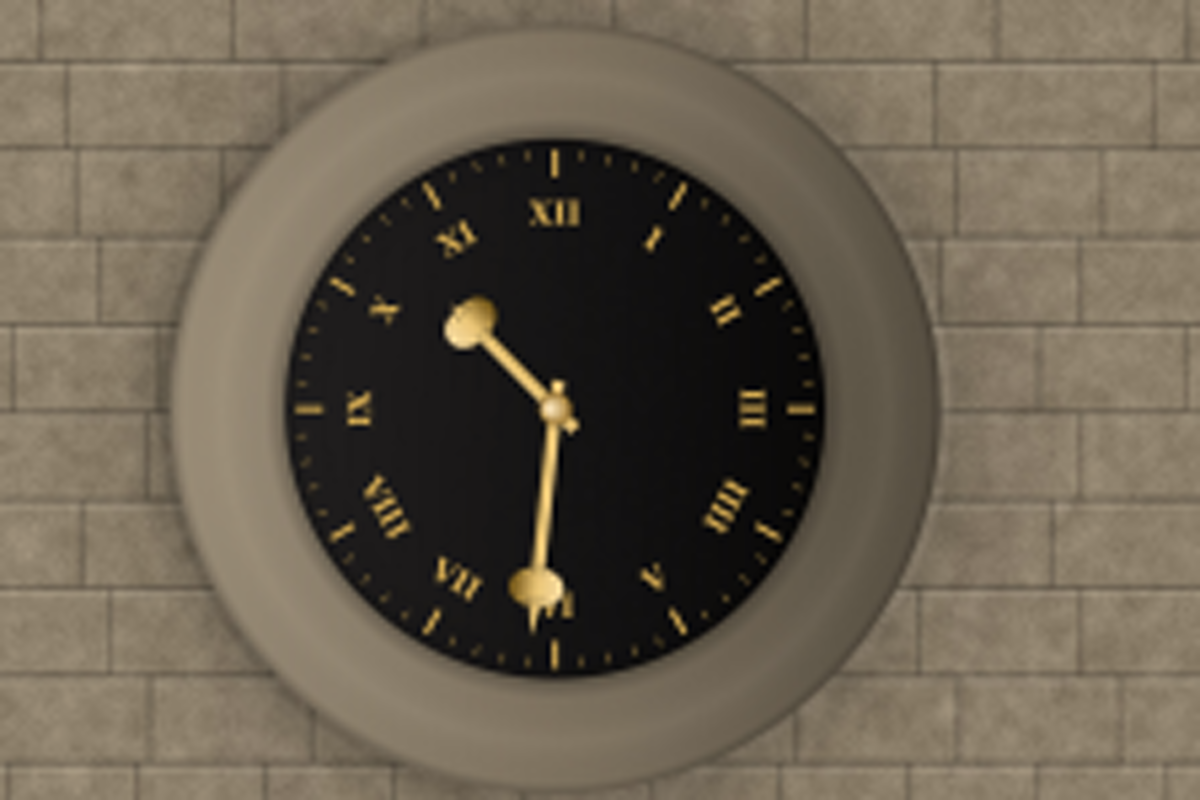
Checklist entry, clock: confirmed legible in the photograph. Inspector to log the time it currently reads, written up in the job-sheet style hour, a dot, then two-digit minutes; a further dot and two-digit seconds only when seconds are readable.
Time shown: 10.31
